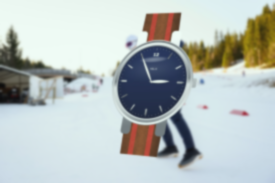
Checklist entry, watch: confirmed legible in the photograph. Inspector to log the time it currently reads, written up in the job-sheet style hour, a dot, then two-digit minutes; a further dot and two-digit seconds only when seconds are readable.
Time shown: 2.55
